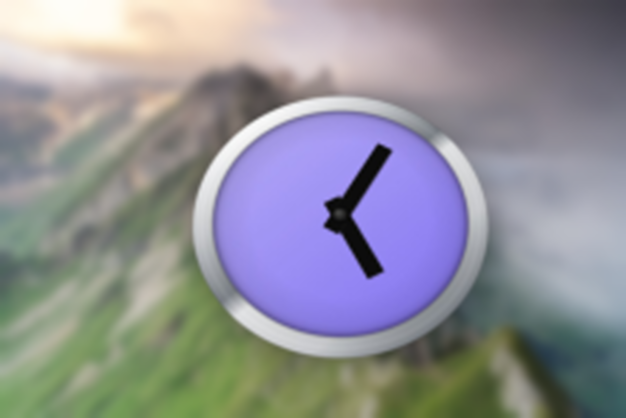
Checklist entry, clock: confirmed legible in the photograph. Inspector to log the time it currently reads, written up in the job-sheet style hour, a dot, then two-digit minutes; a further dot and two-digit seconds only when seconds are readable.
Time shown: 5.05
